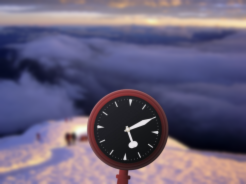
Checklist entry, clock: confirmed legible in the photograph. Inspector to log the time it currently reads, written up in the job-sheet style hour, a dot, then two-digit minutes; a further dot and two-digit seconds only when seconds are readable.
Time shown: 5.10
